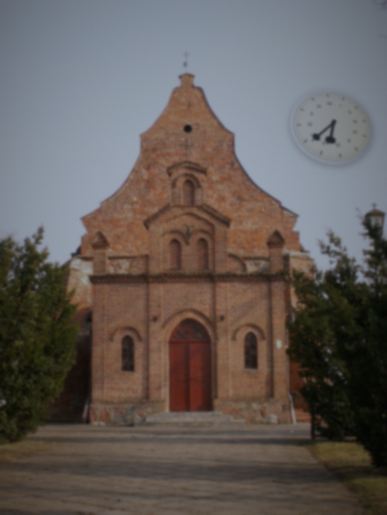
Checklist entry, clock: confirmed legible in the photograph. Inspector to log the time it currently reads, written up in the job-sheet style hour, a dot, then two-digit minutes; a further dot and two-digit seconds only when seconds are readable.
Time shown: 6.39
